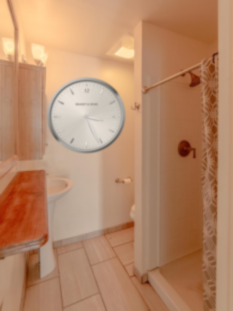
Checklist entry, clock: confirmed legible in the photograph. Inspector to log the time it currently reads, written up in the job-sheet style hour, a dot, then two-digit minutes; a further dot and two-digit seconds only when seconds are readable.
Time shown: 3.26
